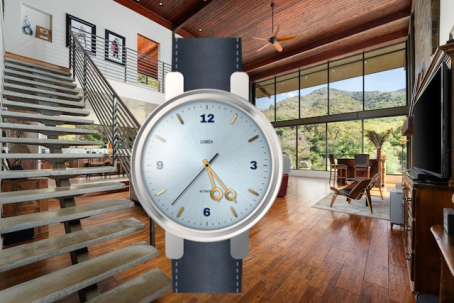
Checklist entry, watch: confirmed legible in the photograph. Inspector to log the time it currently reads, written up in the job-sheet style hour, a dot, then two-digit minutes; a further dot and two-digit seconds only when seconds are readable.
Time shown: 5.23.37
